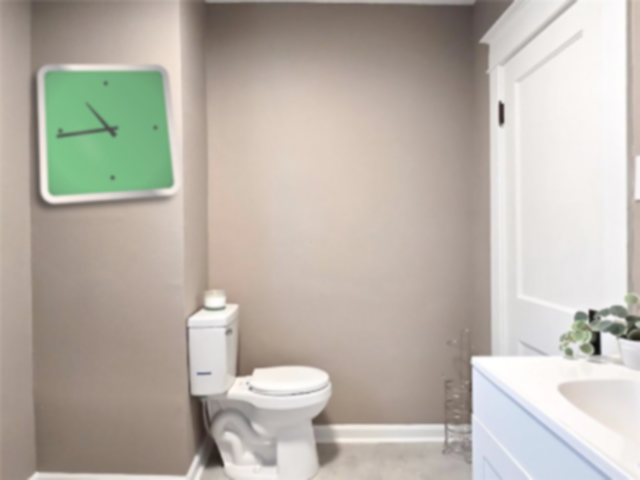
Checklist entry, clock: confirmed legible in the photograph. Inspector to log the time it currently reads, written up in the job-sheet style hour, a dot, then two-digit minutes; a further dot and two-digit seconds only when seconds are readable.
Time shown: 10.44
